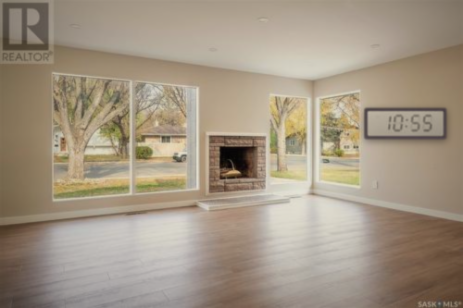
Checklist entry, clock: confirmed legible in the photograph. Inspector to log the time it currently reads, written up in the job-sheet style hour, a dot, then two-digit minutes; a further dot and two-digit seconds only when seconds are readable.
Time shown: 10.55
